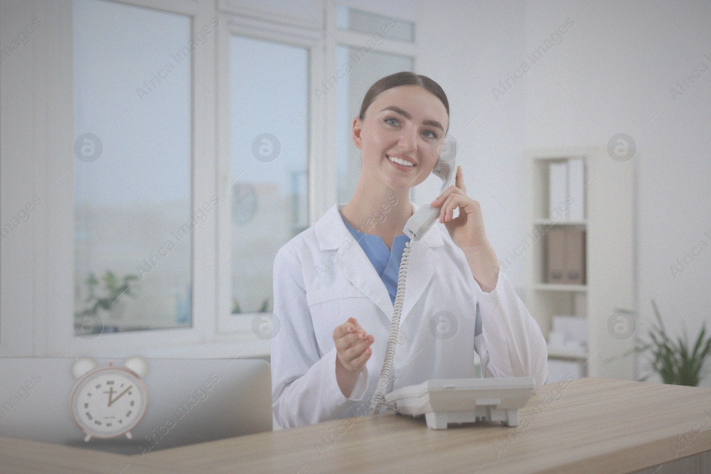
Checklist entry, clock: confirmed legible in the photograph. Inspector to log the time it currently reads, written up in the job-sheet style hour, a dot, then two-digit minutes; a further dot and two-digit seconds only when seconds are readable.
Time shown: 12.08
